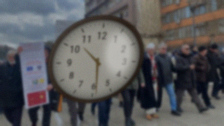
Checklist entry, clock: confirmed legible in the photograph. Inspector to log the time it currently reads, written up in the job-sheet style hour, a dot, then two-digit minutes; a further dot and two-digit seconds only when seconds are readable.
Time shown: 10.29
